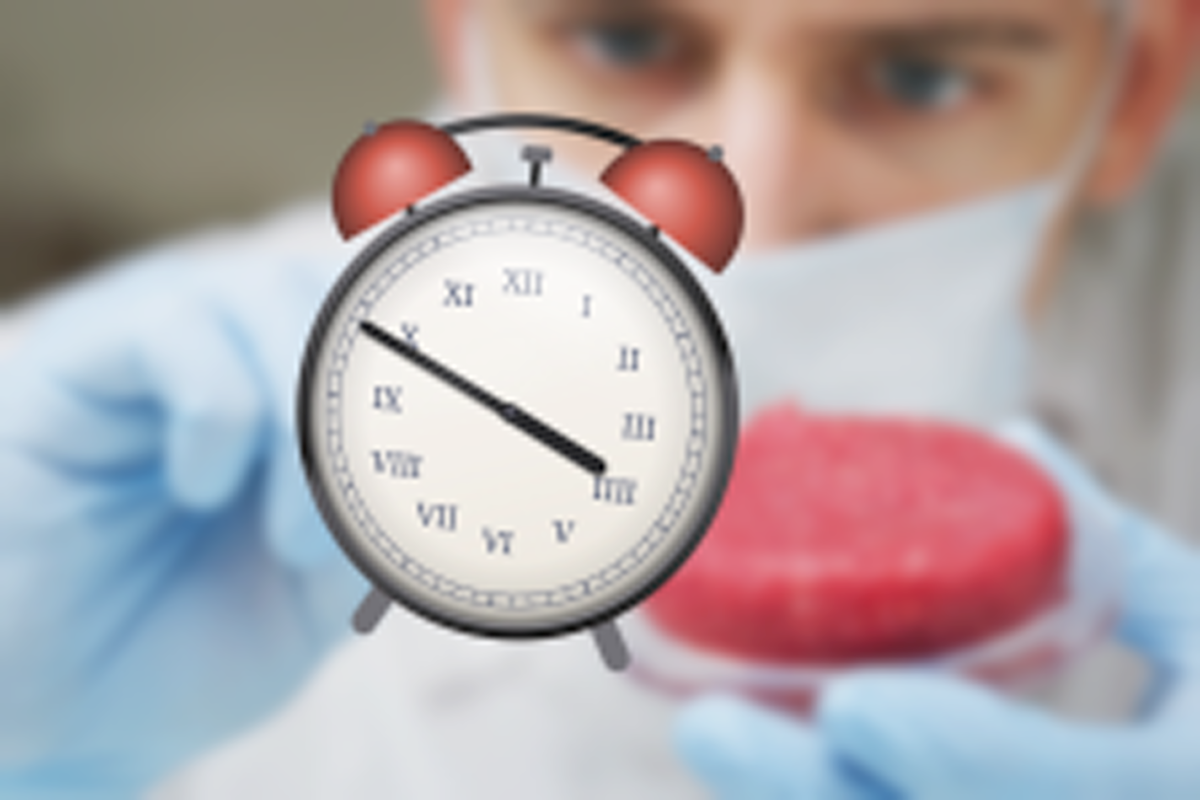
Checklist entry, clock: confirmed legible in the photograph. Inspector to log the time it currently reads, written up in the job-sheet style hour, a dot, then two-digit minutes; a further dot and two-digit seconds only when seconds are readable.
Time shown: 3.49
